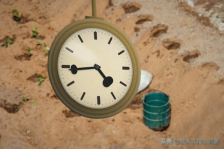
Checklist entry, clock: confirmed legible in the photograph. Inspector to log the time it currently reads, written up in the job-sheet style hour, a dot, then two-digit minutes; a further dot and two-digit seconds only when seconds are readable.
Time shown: 4.44
